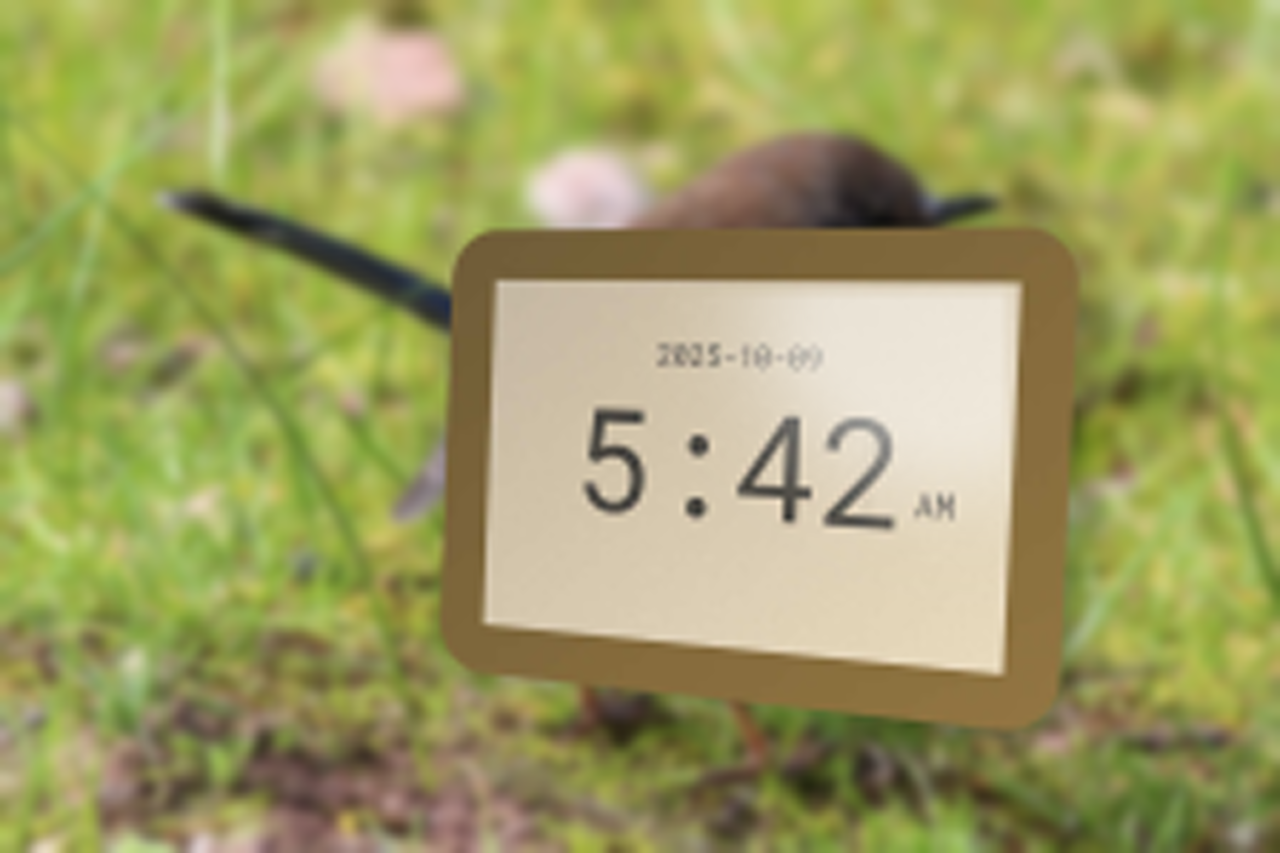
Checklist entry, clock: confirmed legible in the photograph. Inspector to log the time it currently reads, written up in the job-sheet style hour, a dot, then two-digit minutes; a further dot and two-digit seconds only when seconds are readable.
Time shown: 5.42
